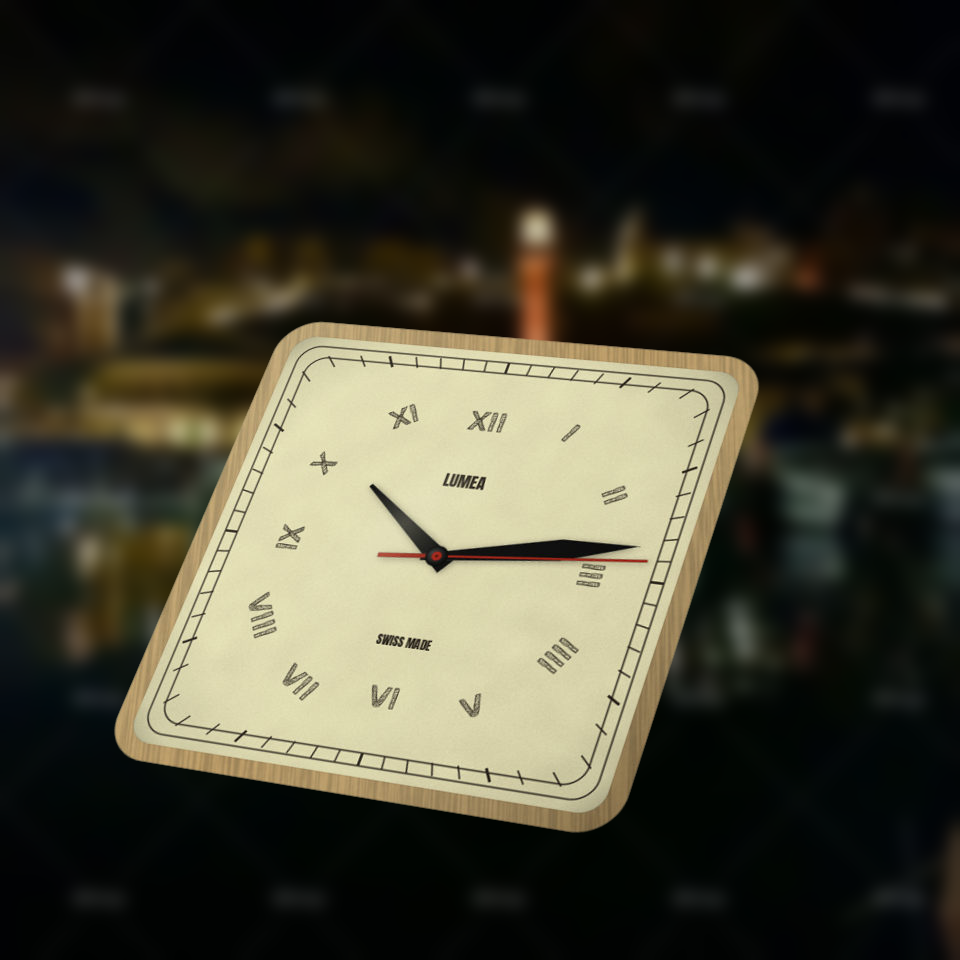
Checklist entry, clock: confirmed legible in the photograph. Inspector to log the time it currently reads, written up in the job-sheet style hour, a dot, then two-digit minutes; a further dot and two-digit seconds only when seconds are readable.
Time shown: 10.13.14
